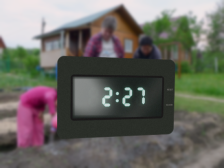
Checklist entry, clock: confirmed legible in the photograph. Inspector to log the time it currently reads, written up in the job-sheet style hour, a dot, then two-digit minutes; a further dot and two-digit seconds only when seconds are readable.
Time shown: 2.27
